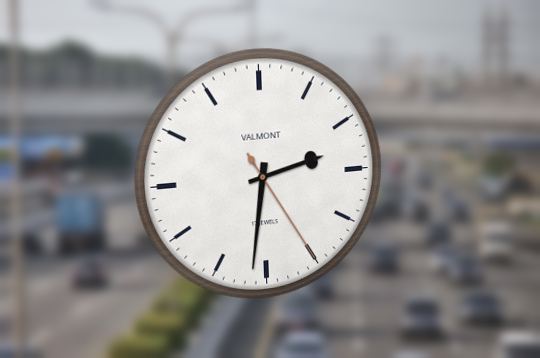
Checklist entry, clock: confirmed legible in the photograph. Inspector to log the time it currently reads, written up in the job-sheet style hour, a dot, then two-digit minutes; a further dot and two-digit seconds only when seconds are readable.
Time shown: 2.31.25
